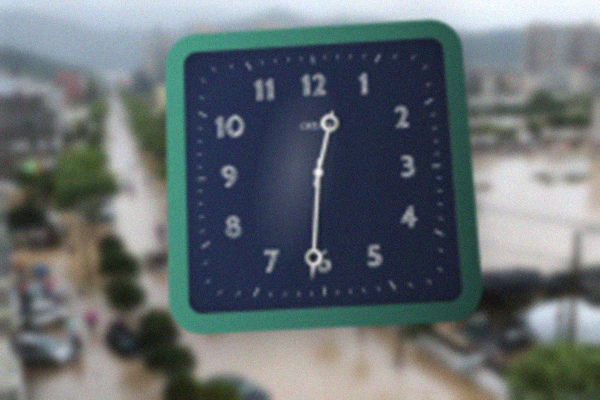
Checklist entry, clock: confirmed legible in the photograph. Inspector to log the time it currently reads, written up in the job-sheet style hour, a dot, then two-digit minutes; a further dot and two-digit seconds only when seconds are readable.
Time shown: 12.31
